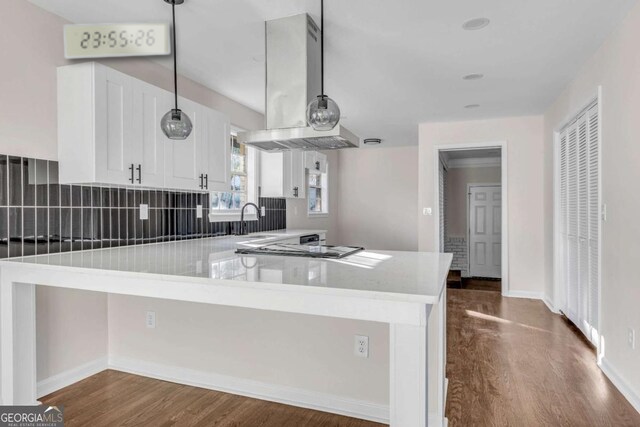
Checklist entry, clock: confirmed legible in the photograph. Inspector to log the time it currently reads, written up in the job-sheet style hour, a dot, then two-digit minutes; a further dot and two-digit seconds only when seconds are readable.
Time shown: 23.55.26
